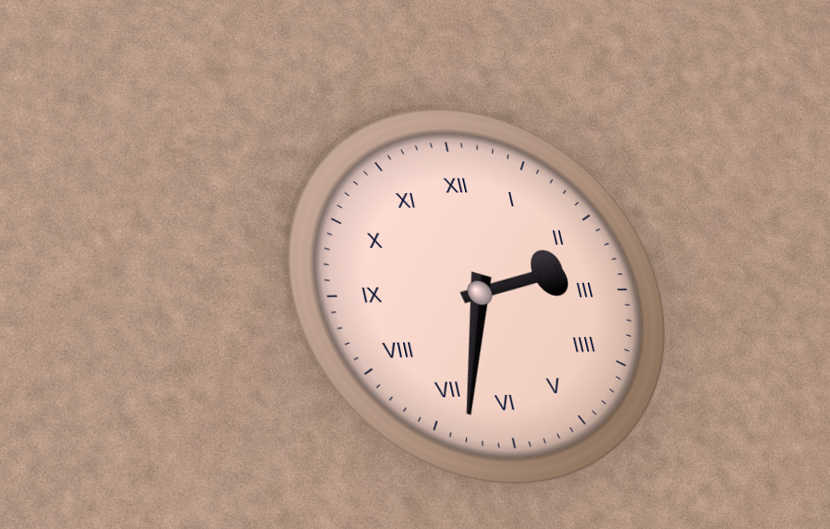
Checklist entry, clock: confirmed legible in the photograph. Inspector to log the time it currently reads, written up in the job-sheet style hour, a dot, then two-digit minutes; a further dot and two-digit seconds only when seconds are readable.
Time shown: 2.33
